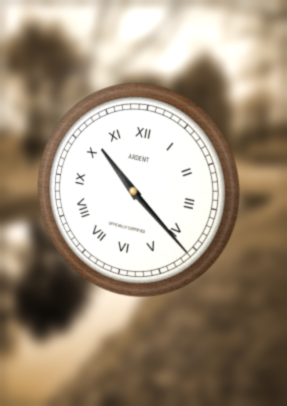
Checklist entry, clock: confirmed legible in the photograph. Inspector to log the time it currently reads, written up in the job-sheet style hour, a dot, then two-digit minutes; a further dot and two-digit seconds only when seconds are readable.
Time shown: 10.21
